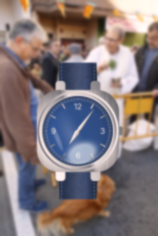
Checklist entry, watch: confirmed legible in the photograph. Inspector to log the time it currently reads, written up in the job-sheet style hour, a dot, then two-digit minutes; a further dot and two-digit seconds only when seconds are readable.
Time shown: 7.06
